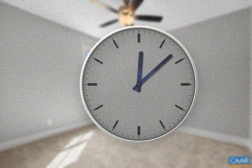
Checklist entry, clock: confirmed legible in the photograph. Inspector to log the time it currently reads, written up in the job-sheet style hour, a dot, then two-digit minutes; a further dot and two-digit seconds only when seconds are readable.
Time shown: 12.08
